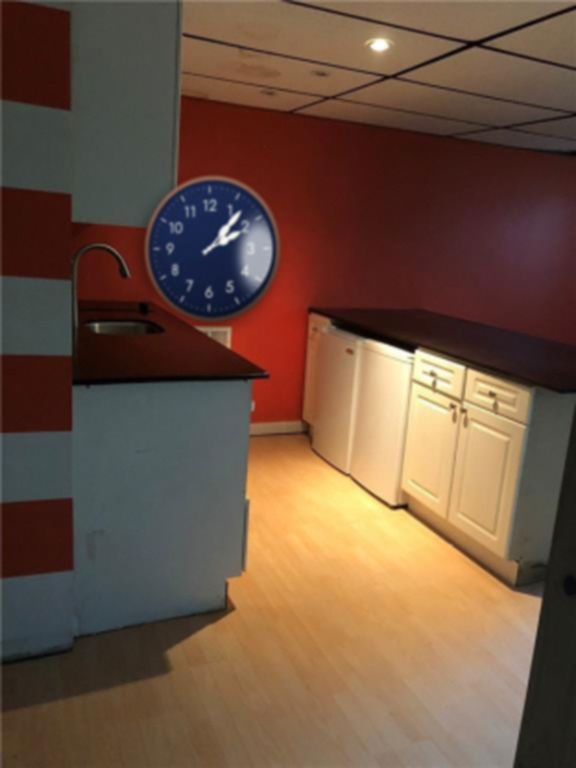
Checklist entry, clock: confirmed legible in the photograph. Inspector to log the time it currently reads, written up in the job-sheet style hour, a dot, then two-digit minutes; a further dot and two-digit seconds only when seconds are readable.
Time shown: 2.07
